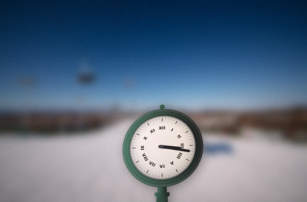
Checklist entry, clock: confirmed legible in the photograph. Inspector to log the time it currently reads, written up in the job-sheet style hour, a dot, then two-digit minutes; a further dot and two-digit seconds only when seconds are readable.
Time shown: 3.17
